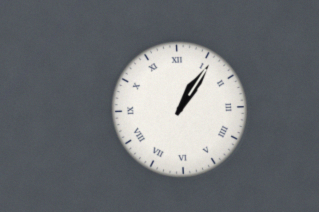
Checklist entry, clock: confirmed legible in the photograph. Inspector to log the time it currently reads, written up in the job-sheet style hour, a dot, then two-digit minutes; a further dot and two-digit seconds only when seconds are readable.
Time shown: 1.06
